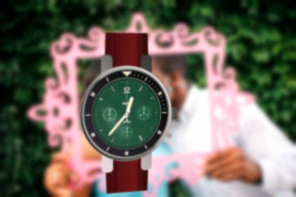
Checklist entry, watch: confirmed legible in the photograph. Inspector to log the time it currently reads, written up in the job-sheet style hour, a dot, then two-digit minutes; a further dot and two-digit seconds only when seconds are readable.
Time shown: 12.37
